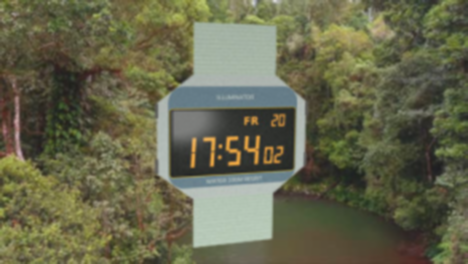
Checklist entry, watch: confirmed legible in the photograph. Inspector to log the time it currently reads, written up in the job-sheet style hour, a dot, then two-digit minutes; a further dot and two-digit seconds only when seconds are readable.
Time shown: 17.54.02
